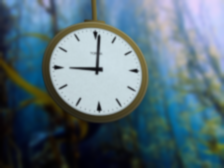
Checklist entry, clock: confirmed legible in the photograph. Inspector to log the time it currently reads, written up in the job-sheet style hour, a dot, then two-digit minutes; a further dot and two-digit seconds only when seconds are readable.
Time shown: 9.01
